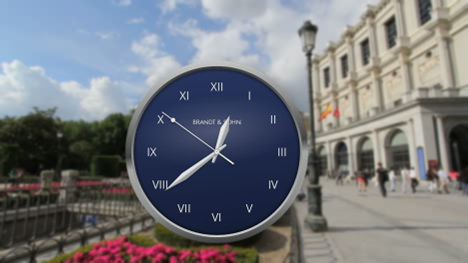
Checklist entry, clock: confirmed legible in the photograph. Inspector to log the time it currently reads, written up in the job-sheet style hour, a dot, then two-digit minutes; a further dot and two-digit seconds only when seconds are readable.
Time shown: 12.38.51
